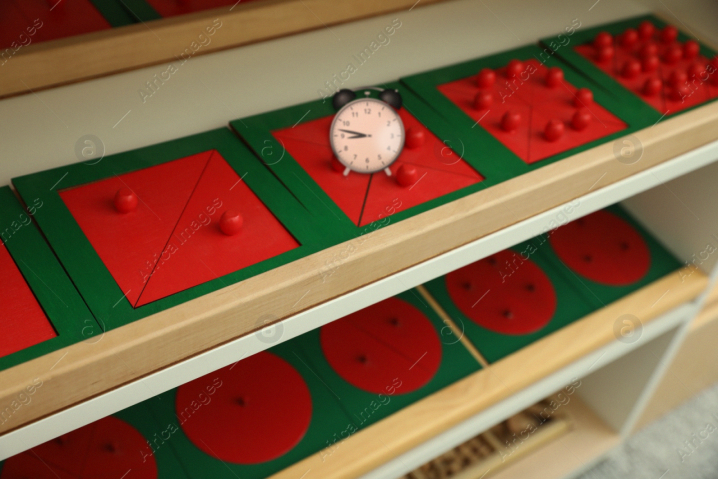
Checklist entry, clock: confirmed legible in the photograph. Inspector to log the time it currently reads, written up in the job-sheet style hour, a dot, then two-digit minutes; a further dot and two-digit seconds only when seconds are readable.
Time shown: 8.47
